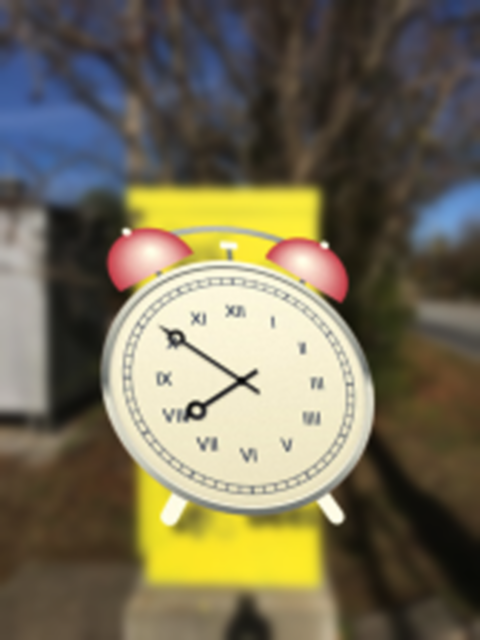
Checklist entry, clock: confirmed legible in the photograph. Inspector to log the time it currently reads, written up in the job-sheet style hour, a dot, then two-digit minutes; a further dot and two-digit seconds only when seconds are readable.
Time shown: 7.51
